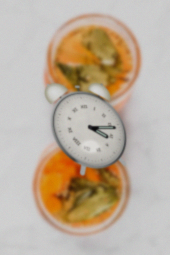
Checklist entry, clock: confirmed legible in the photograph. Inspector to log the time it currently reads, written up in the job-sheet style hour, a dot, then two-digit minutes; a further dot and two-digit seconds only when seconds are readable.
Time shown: 4.16
